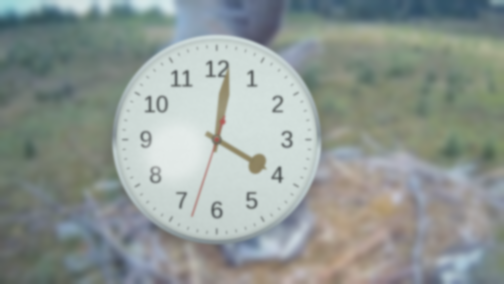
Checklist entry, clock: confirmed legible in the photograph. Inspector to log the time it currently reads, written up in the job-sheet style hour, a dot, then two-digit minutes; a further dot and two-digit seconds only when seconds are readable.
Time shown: 4.01.33
